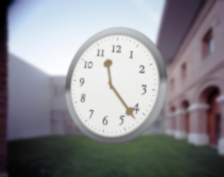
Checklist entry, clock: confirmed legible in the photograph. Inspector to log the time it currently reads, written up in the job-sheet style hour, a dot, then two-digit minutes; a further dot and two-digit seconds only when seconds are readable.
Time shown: 11.22
